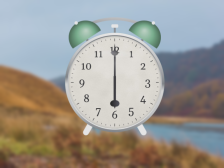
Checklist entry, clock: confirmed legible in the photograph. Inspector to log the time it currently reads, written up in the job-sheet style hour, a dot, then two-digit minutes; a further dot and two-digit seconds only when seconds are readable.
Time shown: 6.00
